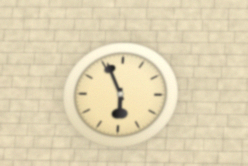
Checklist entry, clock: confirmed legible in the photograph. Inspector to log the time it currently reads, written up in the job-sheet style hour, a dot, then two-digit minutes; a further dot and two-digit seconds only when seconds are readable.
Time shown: 5.56
